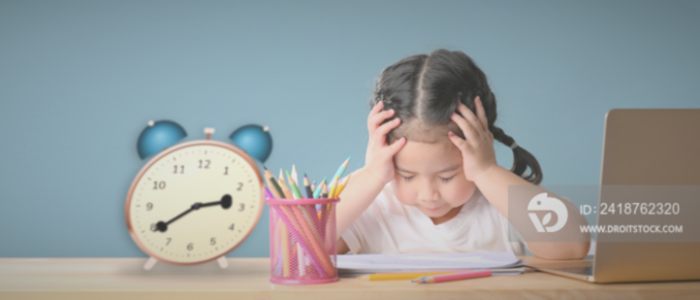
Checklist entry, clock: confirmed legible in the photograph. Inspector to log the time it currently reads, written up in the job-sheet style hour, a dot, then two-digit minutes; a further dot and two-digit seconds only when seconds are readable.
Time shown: 2.39
